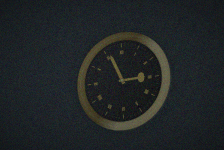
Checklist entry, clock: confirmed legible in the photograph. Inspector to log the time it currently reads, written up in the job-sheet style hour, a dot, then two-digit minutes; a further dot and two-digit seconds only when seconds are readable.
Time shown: 2.56
